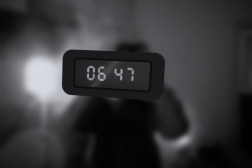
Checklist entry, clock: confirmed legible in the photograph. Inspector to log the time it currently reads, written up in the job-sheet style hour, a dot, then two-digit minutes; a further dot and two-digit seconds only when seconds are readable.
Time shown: 6.47
